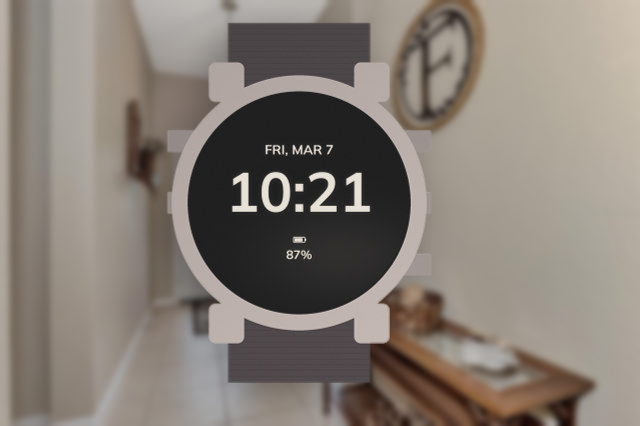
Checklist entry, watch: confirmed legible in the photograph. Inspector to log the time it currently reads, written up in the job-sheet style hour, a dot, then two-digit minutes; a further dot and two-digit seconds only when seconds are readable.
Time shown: 10.21
